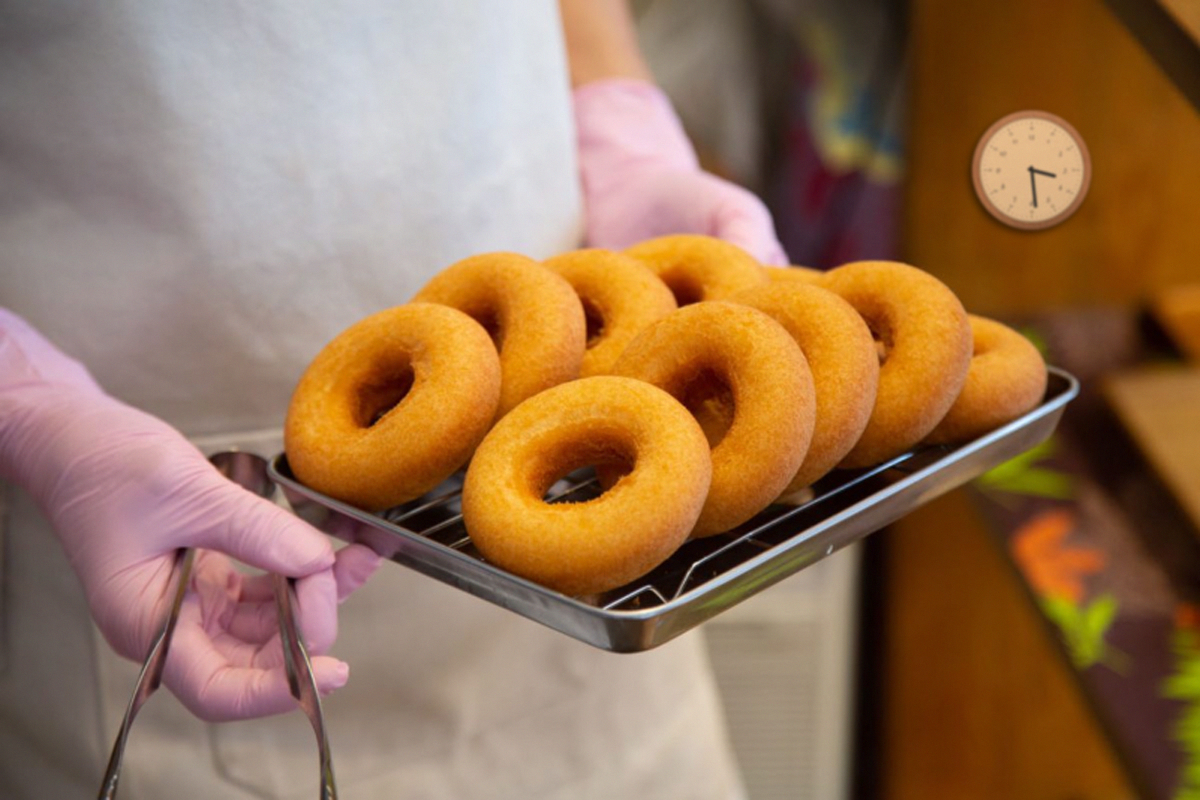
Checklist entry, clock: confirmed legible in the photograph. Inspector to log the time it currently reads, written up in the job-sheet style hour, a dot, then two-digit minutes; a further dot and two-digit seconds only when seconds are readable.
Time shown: 3.29
